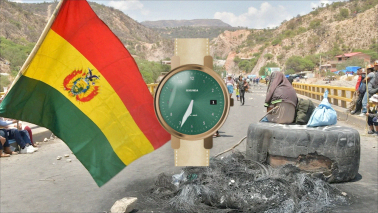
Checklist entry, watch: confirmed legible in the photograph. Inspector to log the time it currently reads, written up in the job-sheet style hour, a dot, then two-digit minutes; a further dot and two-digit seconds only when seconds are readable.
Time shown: 6.34
